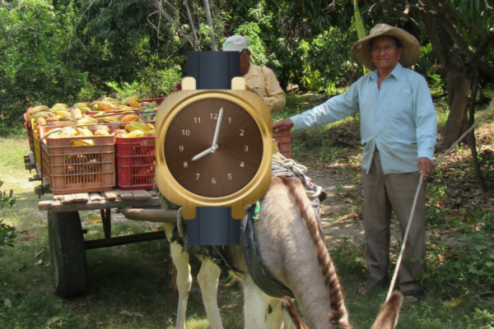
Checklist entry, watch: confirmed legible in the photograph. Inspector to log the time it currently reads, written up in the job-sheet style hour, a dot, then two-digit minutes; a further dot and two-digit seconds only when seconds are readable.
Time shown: 8.02
